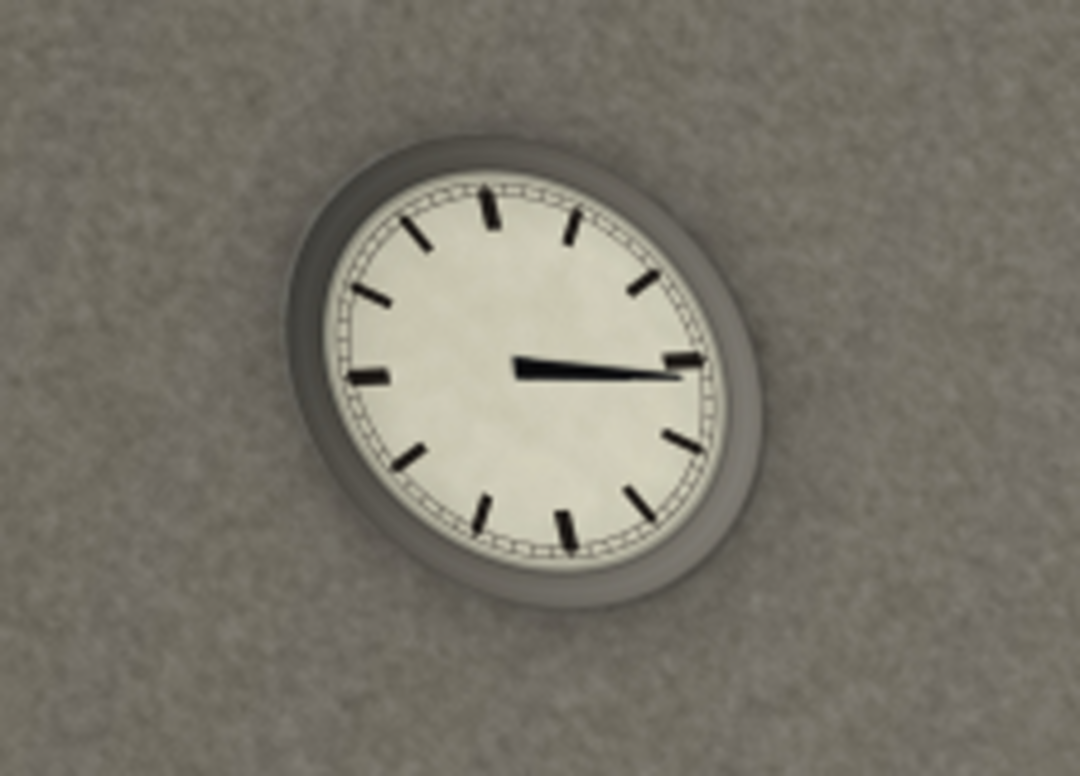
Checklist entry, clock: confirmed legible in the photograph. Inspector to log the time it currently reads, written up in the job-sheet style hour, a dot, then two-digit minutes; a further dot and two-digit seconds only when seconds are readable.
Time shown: 3.16
